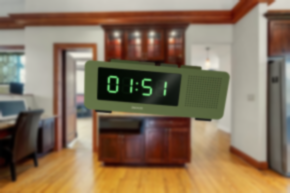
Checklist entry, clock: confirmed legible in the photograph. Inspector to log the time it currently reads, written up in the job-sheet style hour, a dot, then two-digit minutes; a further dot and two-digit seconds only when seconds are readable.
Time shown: 1.51
